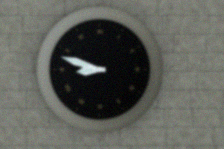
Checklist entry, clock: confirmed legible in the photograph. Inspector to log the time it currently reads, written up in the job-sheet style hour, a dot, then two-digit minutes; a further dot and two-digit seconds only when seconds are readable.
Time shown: 8.48
